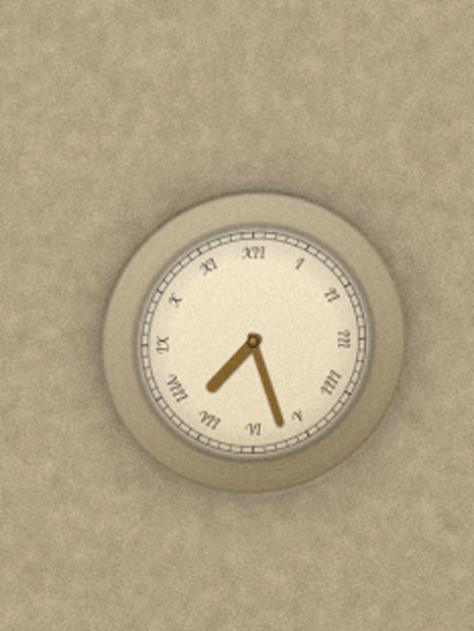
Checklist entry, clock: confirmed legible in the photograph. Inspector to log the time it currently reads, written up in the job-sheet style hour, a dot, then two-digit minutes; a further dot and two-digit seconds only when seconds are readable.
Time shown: 7.27
